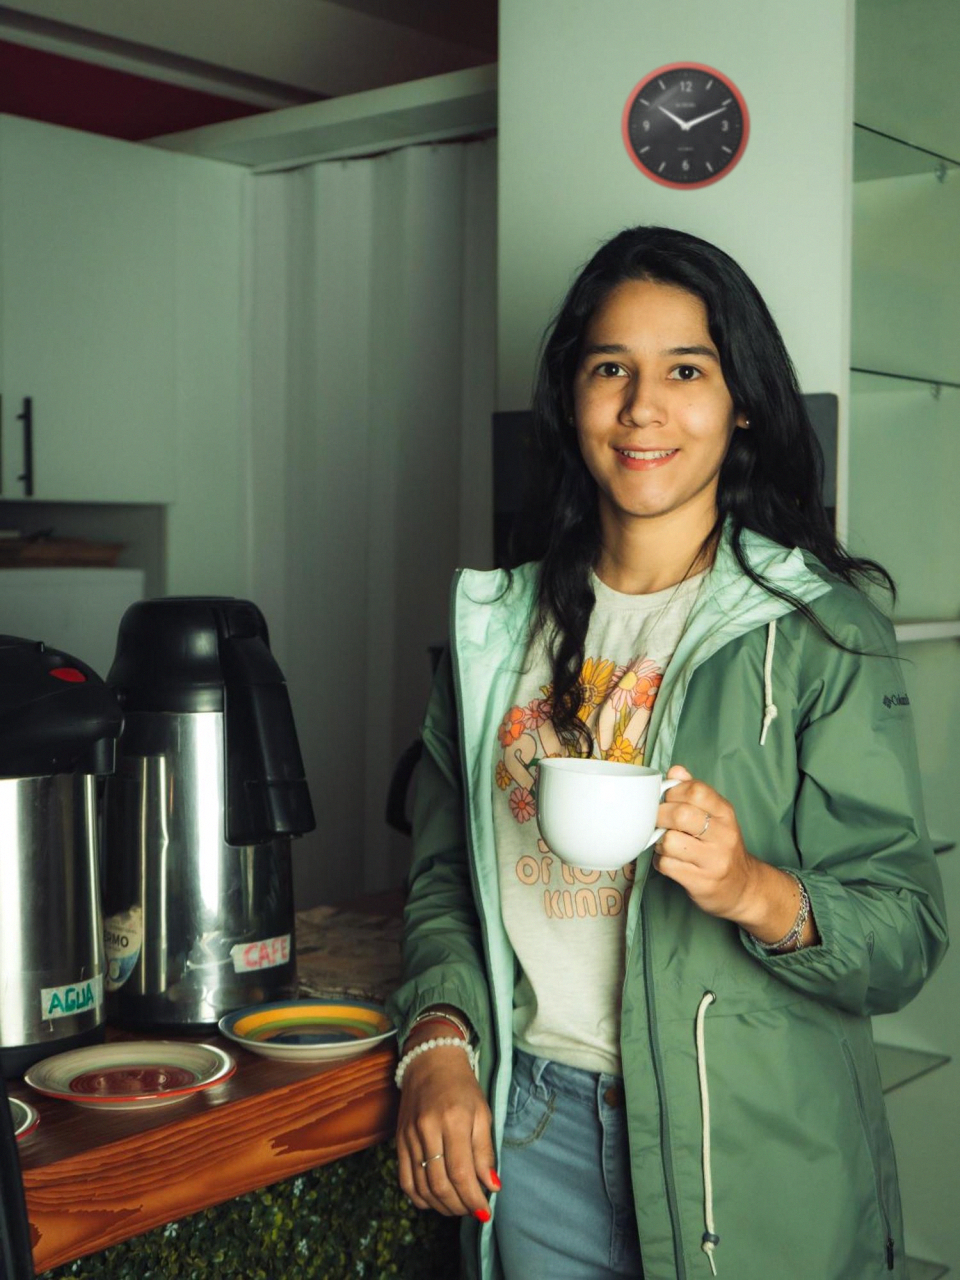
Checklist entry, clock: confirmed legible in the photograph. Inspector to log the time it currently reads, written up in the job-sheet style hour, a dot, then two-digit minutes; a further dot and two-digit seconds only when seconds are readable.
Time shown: 10.11
